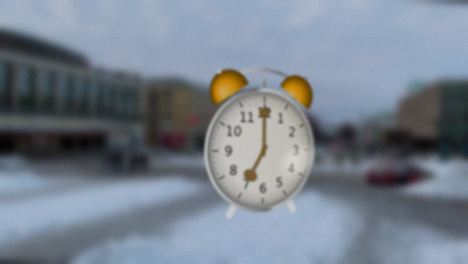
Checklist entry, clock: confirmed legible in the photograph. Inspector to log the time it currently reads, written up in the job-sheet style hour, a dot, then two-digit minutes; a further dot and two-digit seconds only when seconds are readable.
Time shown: 7.00
